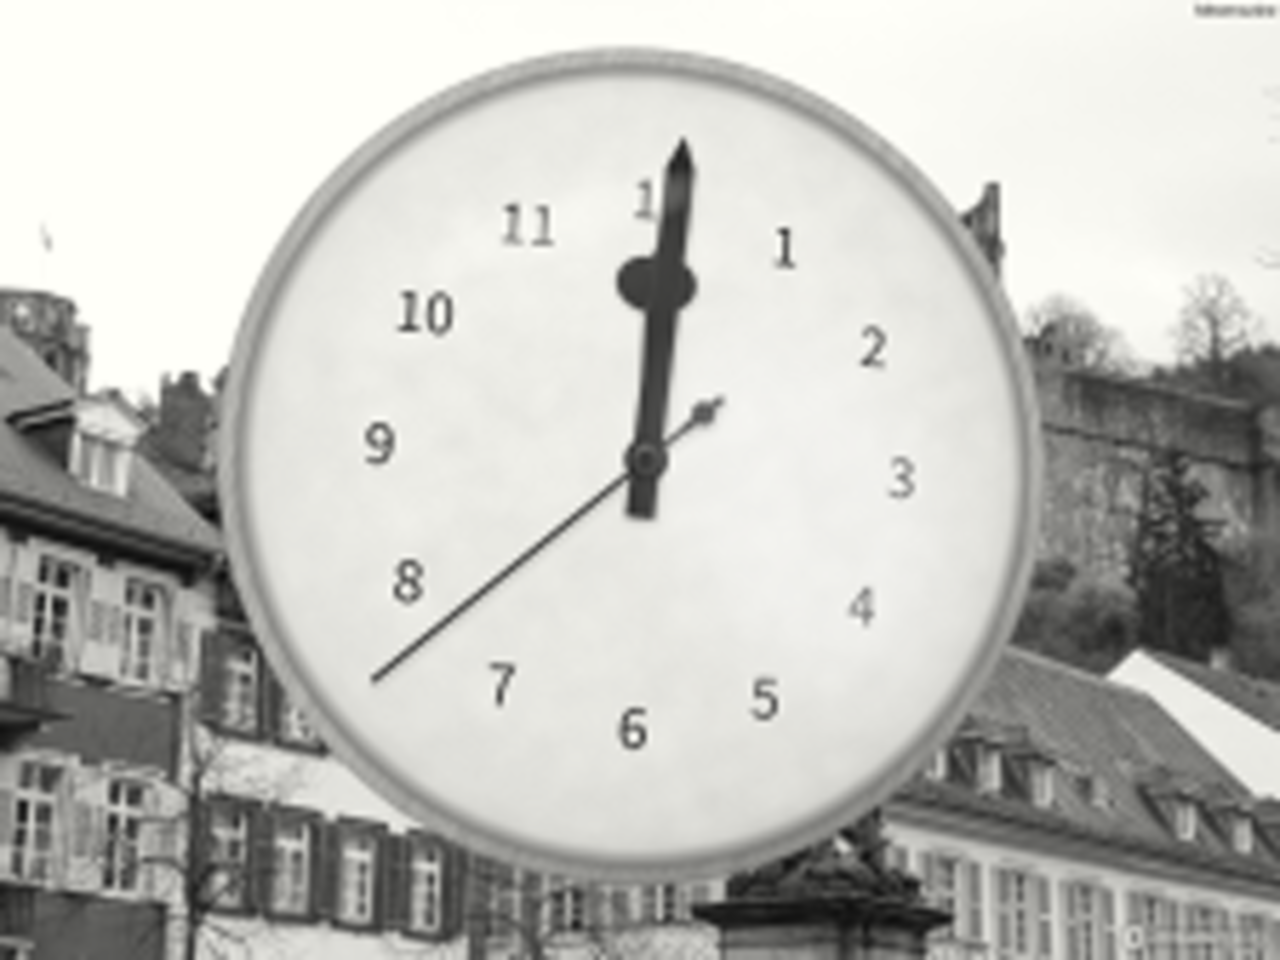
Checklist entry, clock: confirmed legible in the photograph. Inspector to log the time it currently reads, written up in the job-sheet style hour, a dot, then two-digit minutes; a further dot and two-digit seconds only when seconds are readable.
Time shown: 12.00.38
